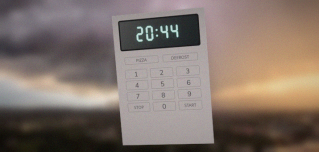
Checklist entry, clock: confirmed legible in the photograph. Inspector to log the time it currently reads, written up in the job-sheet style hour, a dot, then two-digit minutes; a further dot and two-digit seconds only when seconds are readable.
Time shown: 20.44
